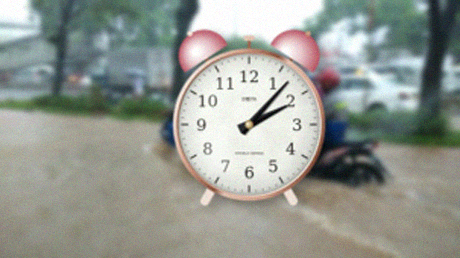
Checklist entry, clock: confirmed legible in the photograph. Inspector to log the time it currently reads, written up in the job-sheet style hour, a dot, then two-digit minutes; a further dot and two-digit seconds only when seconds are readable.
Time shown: 2.07
